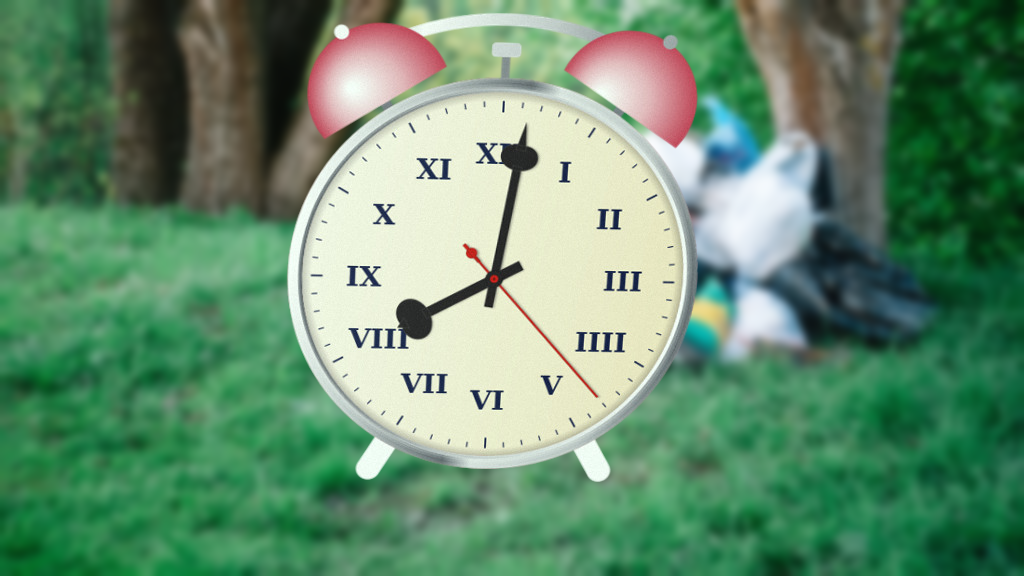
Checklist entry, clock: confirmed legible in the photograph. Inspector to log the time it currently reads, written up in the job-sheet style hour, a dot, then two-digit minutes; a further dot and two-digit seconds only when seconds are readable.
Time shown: 8.01.23
